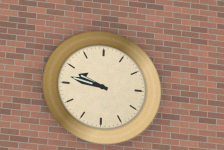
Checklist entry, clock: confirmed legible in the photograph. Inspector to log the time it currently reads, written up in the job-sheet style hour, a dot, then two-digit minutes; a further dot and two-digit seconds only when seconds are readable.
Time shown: 9.47
